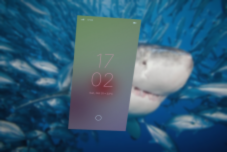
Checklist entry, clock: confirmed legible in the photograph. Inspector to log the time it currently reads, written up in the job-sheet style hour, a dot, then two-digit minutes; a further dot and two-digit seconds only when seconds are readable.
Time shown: 17.02
